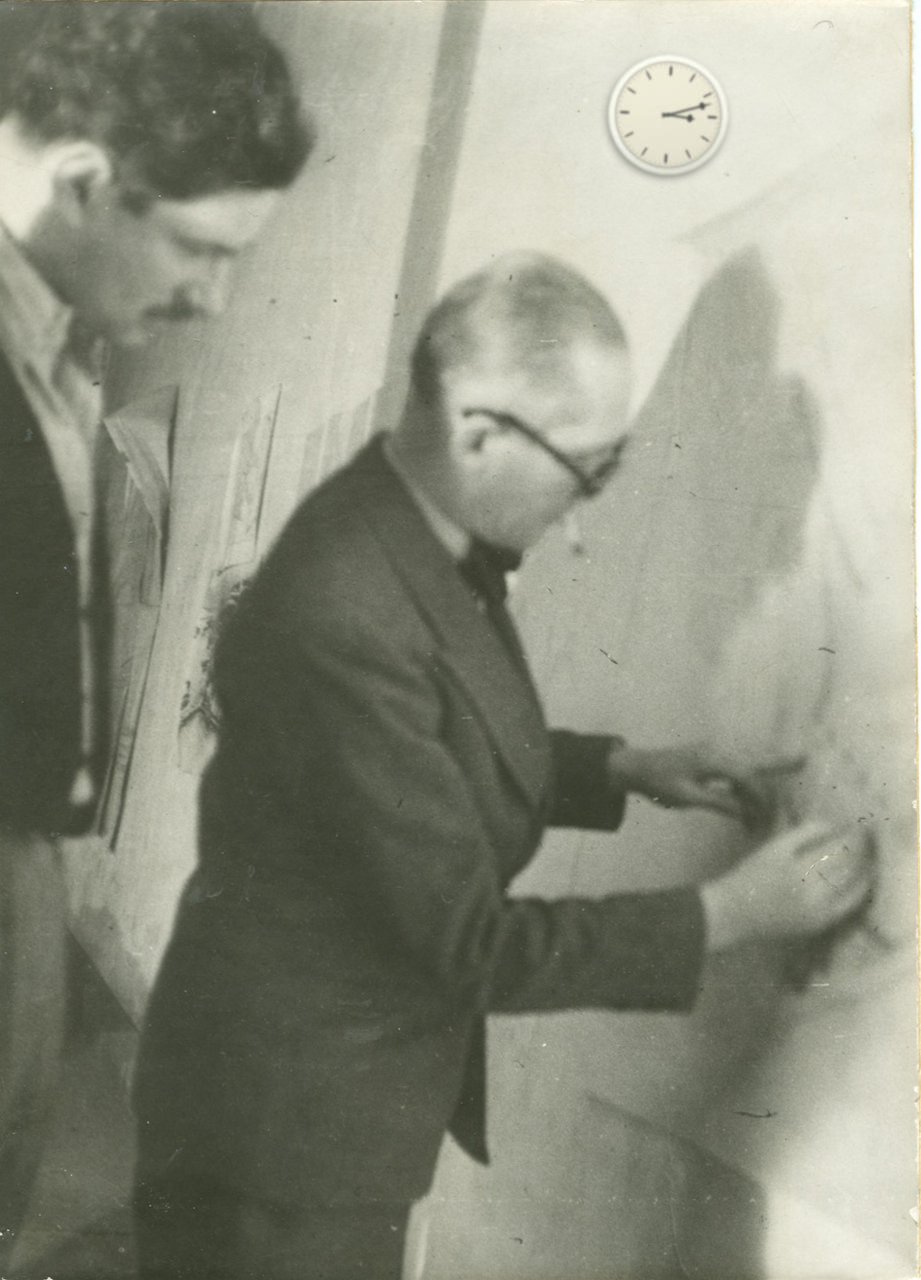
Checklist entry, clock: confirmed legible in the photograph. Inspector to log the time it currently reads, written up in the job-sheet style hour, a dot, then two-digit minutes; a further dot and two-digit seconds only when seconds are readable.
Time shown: 3.12
